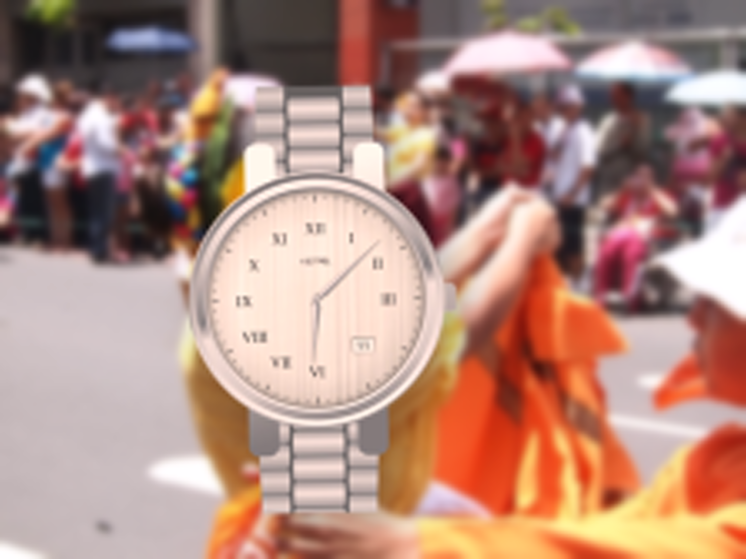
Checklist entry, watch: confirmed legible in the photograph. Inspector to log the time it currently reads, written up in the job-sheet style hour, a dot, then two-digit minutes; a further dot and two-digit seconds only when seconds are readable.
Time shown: 6.08
